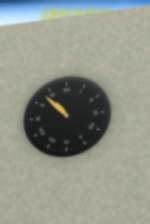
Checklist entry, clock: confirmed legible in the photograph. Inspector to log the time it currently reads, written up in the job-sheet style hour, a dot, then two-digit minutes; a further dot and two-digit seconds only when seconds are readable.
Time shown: 10.53
